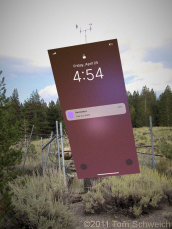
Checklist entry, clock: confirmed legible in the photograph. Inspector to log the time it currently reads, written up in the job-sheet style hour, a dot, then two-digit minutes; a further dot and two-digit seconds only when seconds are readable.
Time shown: 4.54
